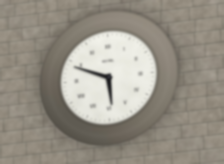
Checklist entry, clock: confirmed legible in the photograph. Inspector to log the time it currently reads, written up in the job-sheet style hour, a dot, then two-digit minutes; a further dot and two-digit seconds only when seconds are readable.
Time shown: 5.49
